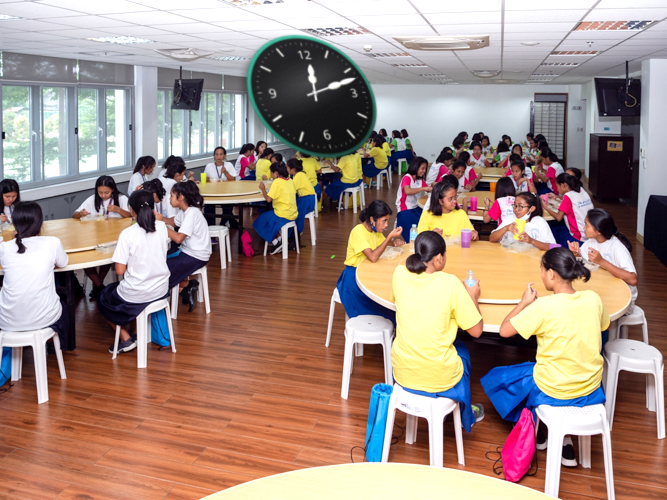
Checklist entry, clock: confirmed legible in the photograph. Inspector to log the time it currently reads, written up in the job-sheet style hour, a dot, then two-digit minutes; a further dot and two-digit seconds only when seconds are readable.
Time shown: 12.12
